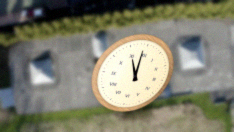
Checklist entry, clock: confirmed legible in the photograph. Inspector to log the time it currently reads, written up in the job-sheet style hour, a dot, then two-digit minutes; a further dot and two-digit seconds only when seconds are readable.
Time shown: 10.59
